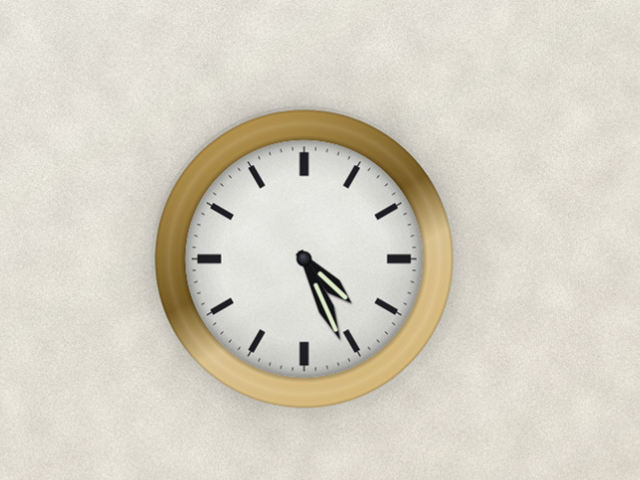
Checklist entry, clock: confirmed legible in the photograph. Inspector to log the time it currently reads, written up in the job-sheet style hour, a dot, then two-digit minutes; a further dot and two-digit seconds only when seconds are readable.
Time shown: 4.26
